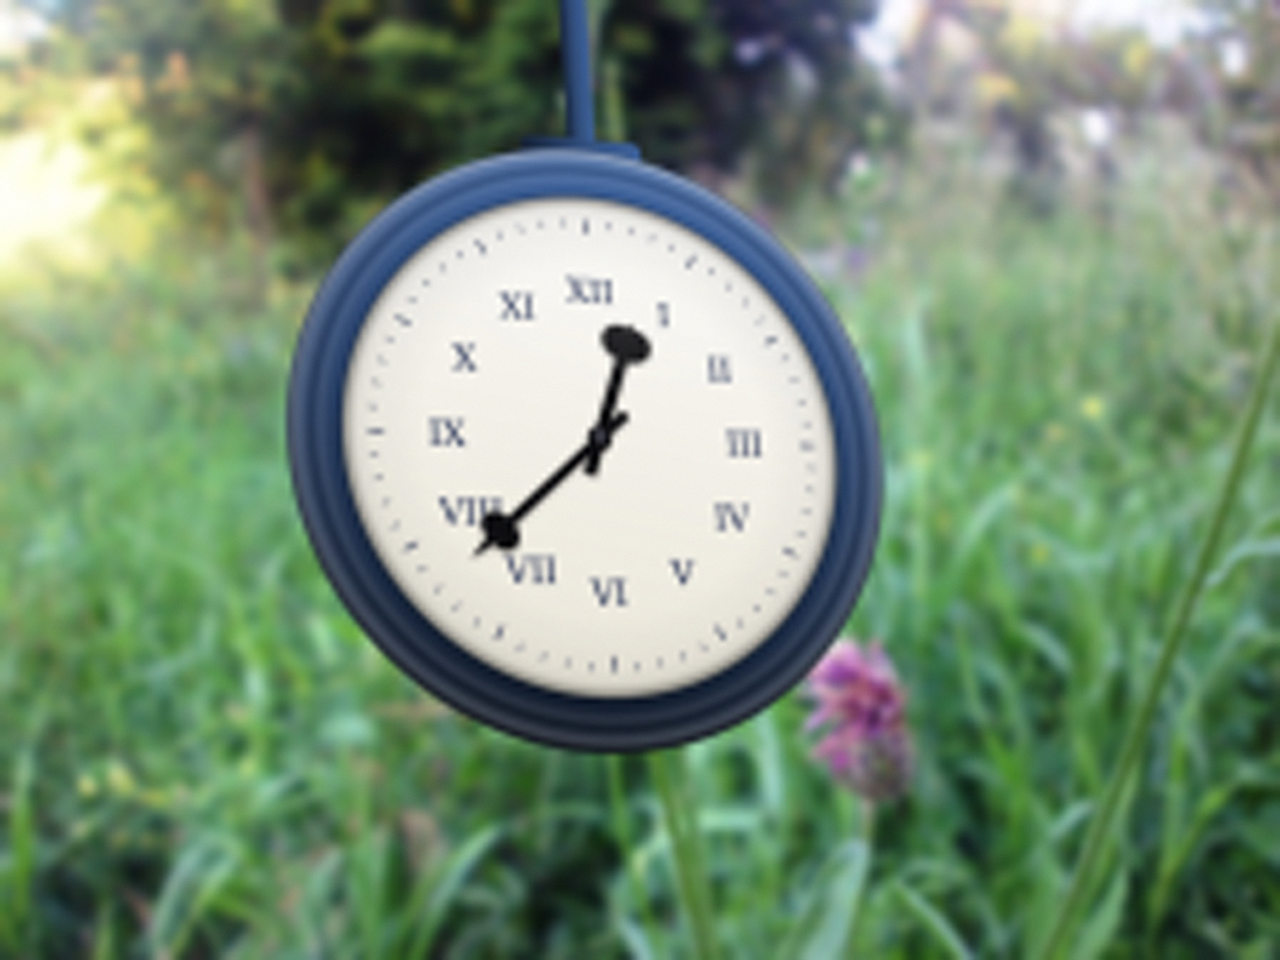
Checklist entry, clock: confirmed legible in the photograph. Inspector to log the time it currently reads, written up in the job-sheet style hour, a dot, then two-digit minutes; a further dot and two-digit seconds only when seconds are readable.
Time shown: 12.38
